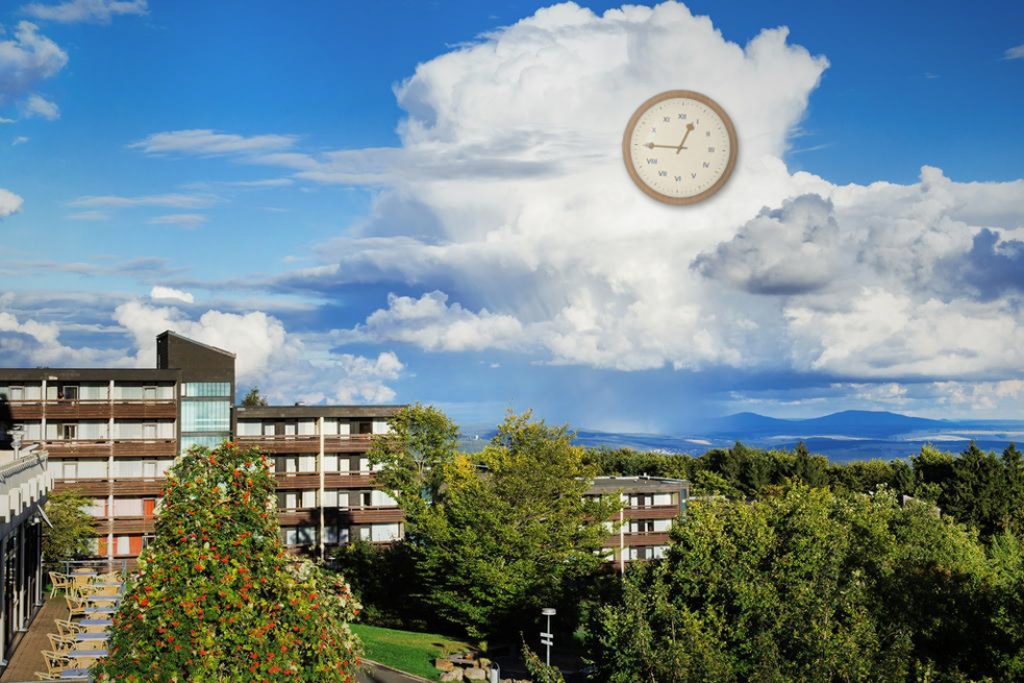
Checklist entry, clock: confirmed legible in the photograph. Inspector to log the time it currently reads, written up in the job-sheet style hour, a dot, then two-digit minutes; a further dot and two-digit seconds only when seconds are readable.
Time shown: 12.45
